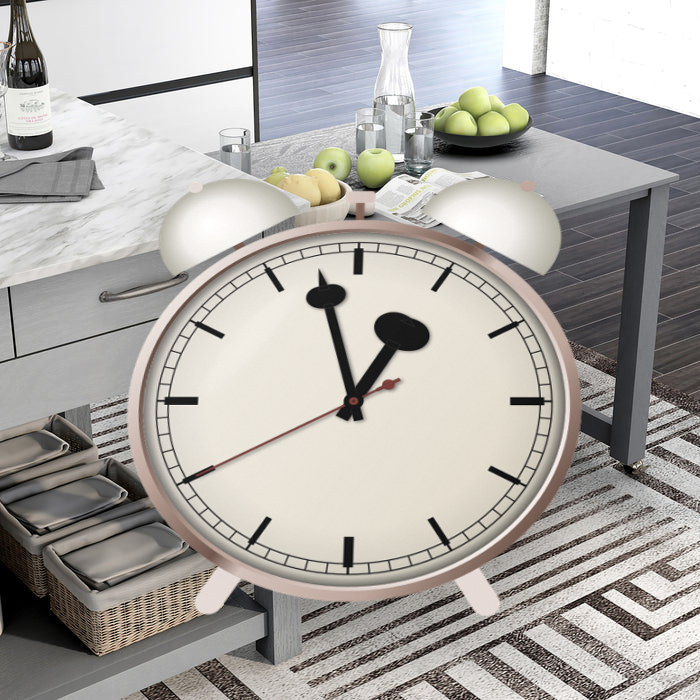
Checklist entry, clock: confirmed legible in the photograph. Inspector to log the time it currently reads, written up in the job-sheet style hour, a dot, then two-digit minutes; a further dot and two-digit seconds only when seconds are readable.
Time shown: 12.57.40
